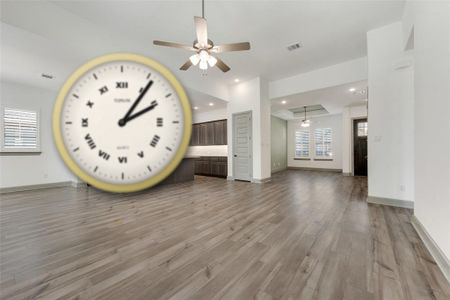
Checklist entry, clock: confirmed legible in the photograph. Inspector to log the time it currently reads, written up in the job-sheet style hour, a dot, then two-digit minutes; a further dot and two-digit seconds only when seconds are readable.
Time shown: 2.06
